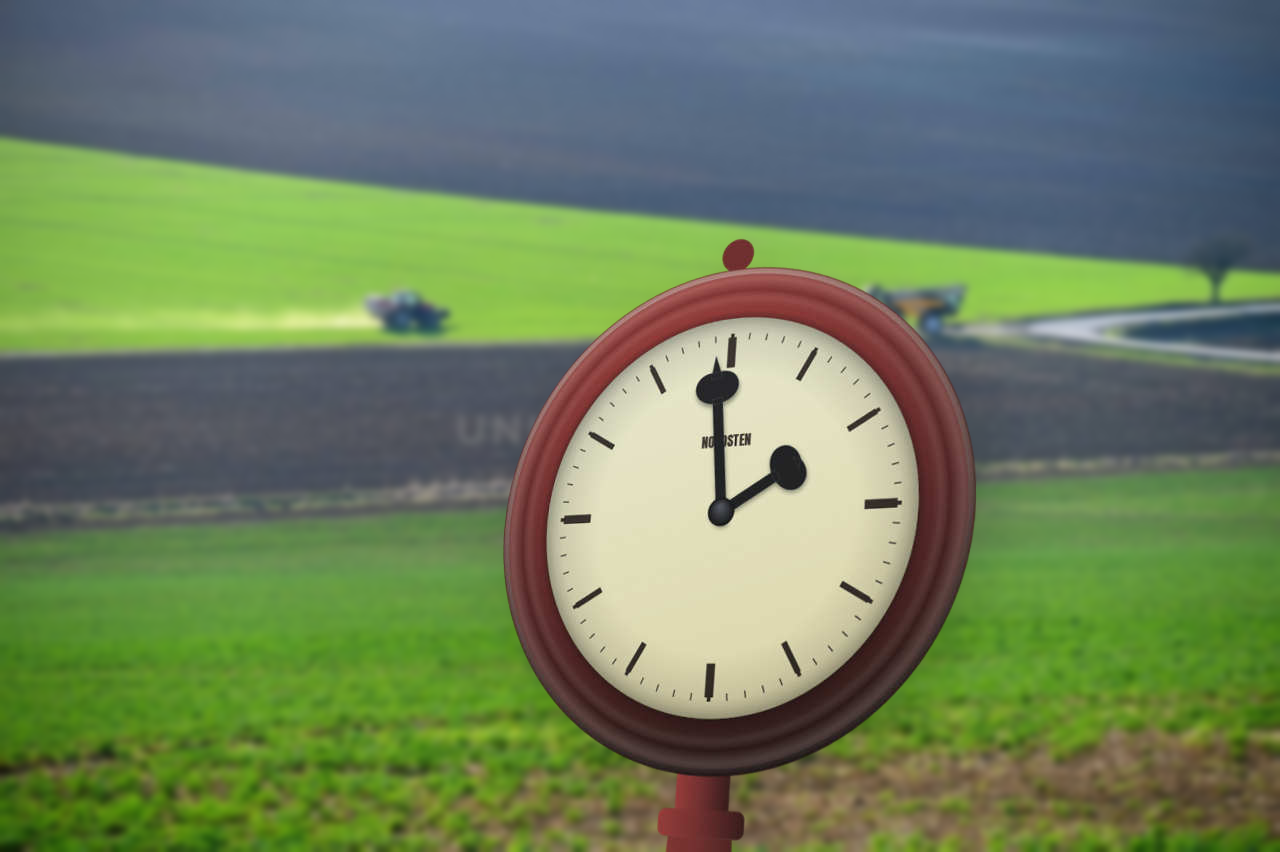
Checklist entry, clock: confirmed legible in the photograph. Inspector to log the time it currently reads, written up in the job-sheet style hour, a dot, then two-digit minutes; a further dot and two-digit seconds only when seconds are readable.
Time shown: 1.59
